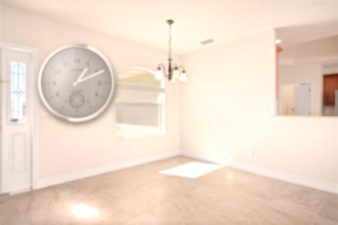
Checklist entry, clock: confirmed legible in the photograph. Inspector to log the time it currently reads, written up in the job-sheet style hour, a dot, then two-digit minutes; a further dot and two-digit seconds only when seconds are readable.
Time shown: 1.11
